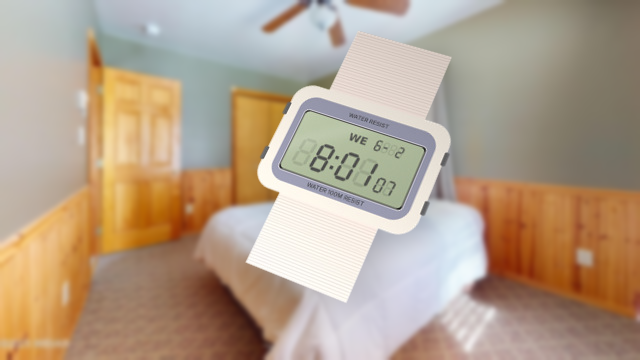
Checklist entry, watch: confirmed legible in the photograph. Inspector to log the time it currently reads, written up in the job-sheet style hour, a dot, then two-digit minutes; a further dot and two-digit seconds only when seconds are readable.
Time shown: 8.01.07
